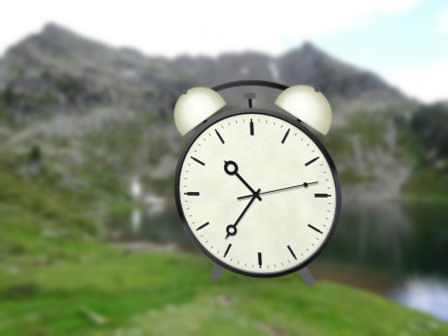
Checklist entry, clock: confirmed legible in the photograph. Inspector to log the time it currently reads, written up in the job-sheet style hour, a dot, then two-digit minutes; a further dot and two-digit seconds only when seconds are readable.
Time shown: 10.36.13
